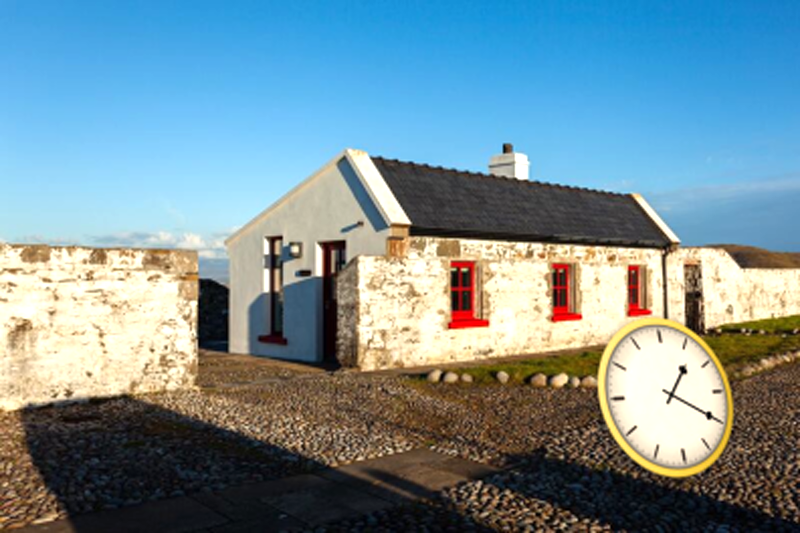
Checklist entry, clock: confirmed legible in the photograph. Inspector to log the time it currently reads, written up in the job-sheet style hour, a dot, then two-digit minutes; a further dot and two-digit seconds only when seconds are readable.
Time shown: 1.20
